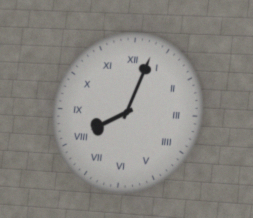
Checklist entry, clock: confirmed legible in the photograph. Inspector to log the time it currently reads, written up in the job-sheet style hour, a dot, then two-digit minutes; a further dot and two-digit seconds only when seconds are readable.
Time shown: 8.03
